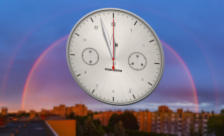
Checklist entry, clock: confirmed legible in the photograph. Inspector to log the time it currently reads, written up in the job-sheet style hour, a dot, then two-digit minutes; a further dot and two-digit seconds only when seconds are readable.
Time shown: 11.57
